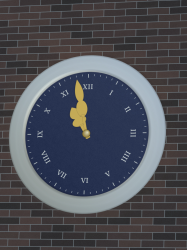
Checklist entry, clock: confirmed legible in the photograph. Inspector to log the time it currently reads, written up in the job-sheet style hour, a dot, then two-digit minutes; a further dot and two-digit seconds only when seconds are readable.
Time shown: 10.58
